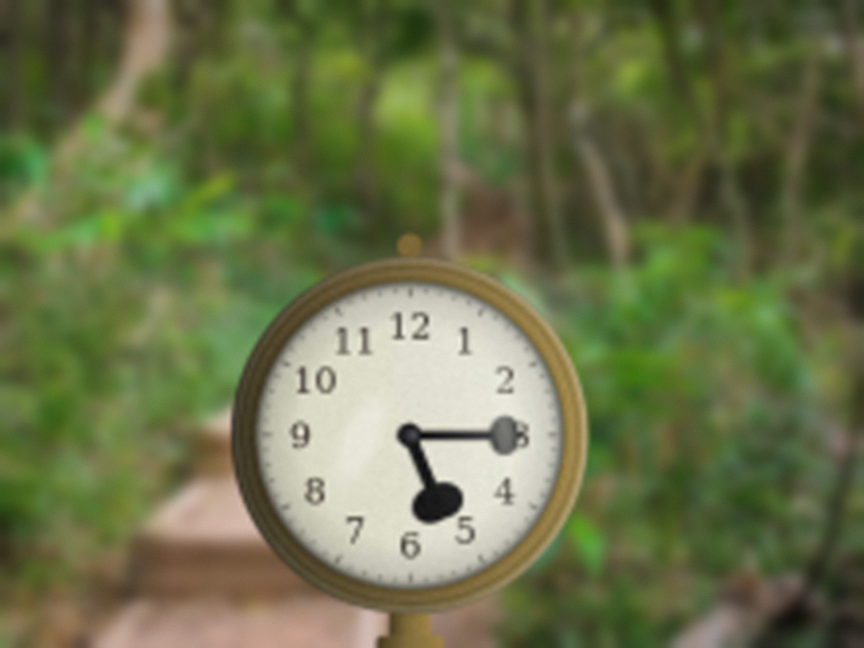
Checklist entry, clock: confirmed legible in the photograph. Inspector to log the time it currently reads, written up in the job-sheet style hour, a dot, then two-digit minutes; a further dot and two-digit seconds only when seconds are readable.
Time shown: 5.15
